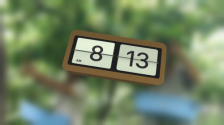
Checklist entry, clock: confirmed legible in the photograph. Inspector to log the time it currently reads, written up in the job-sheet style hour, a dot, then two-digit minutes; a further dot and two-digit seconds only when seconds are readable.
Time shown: 8.13
